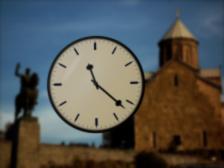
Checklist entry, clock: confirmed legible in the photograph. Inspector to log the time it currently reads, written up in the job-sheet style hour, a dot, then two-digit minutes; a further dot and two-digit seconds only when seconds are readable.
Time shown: 11.22
